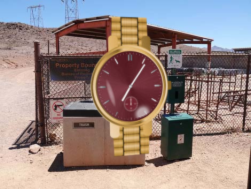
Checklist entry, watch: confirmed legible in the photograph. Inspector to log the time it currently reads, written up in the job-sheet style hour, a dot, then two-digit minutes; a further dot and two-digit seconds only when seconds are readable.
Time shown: 7.06
